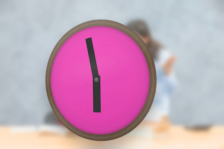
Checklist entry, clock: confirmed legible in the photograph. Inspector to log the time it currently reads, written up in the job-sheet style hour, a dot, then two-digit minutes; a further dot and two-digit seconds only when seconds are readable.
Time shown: 5.58
